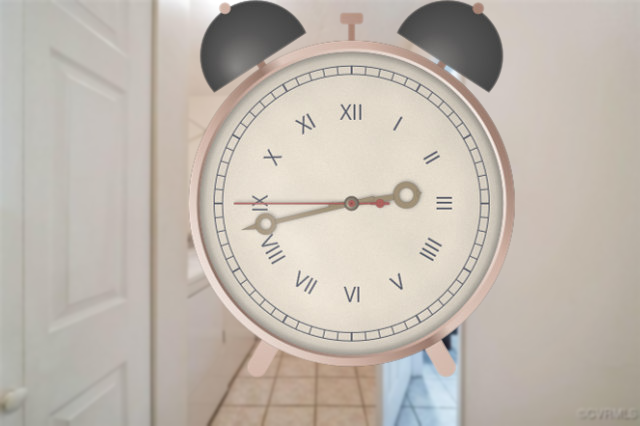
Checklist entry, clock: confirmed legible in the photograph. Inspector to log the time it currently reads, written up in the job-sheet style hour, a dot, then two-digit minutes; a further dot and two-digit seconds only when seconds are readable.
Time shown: 2.42.45
